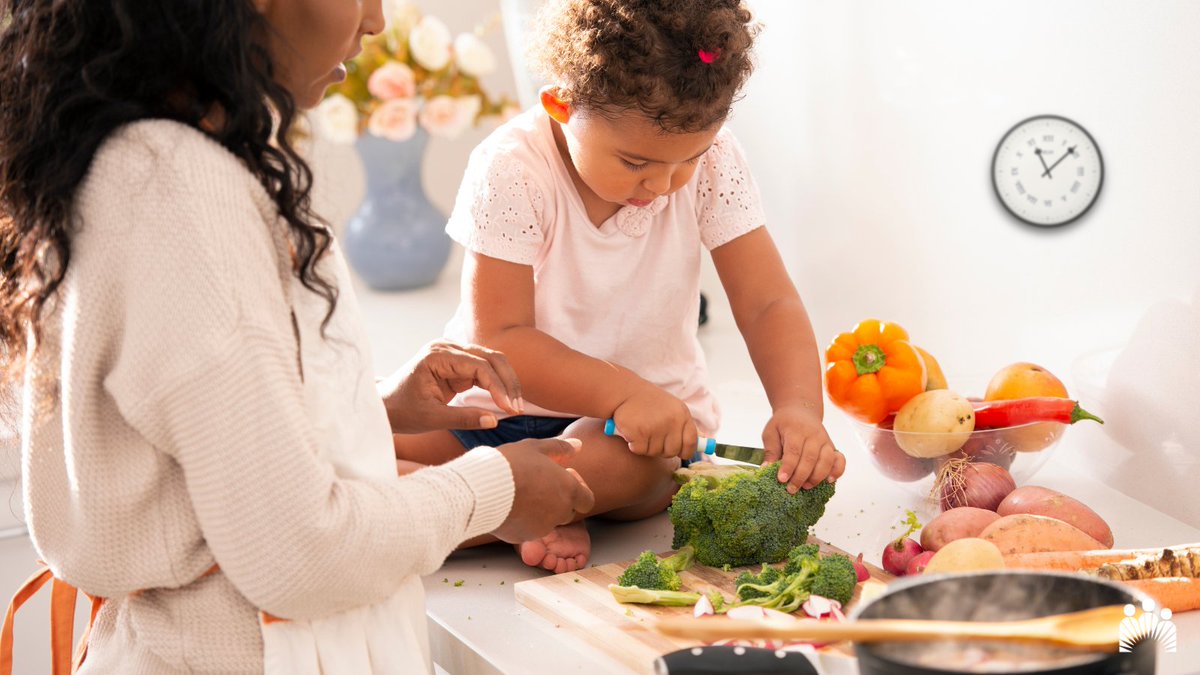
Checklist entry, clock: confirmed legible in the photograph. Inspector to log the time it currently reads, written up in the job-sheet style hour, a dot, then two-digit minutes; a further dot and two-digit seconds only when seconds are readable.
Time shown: 11.08
